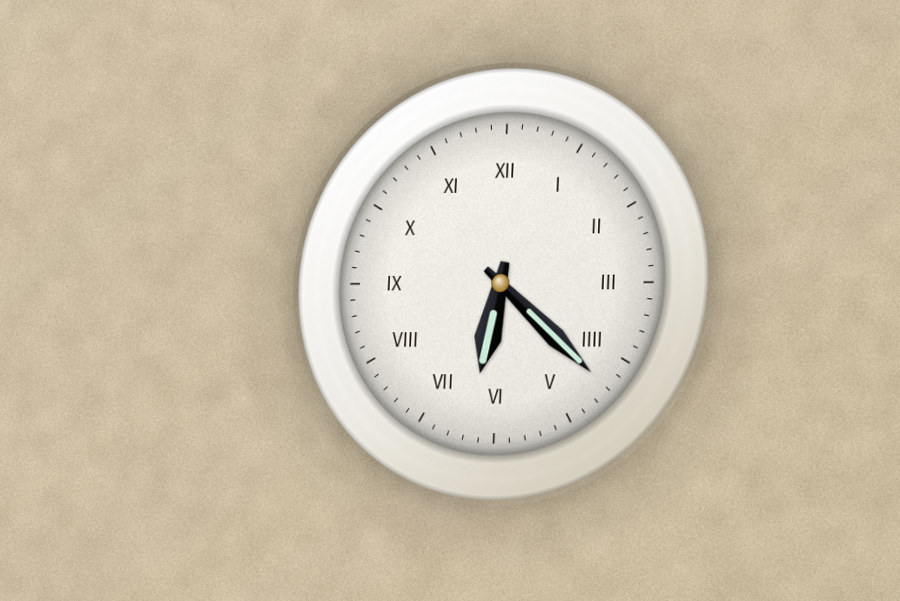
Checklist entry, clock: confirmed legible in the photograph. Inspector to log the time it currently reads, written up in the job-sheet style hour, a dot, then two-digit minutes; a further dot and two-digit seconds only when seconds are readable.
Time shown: 6.22
